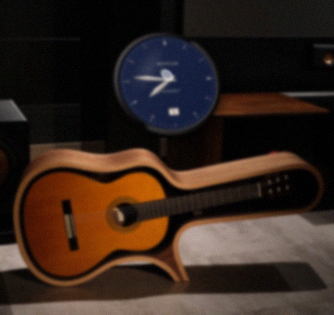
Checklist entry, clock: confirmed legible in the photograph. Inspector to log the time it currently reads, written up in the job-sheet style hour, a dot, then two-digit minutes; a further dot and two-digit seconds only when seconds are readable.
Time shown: 7.46
